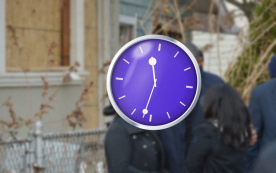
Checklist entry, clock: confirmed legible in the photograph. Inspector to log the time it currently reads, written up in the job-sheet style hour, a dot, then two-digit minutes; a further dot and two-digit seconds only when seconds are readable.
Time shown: 11.32
